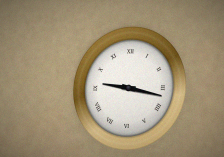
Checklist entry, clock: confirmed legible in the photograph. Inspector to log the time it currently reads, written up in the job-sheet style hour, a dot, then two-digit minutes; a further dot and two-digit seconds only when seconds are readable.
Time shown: 9.17
